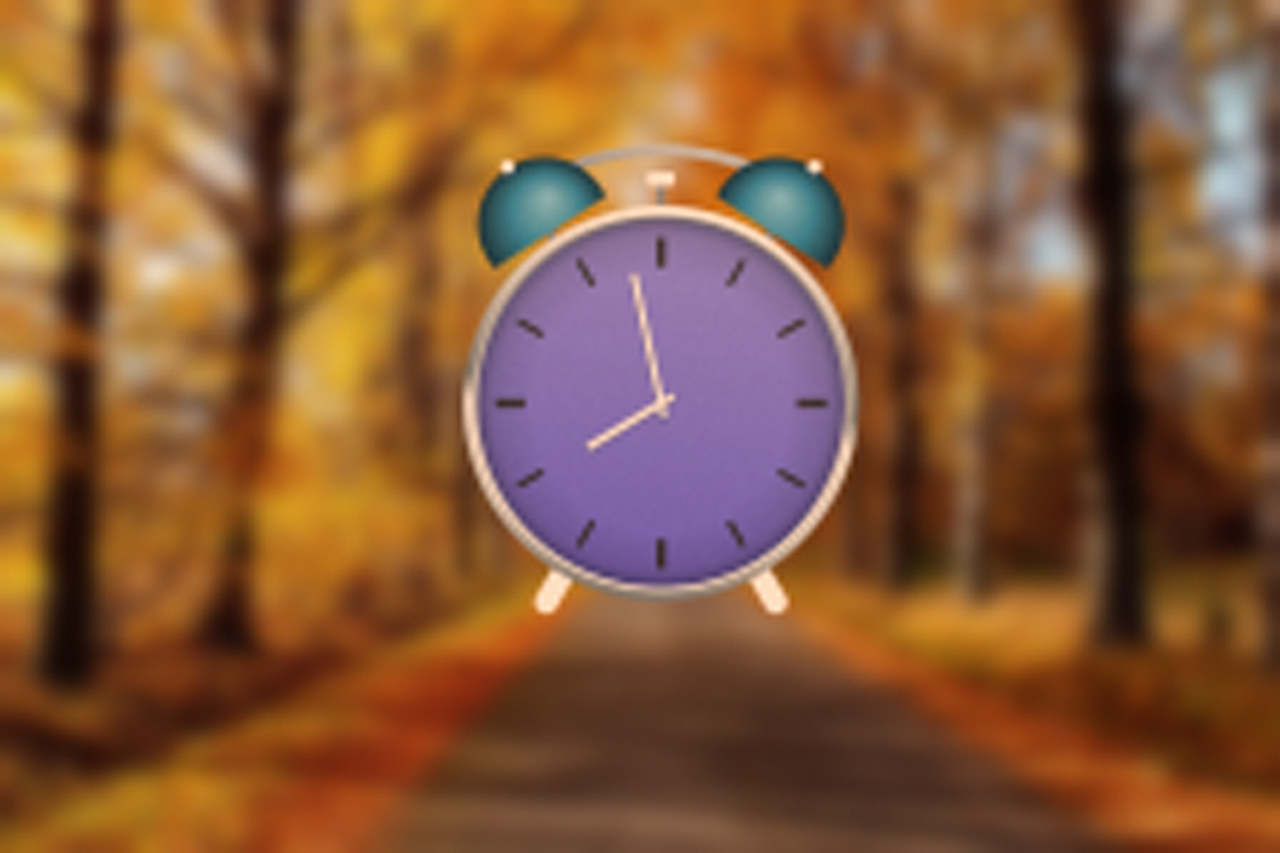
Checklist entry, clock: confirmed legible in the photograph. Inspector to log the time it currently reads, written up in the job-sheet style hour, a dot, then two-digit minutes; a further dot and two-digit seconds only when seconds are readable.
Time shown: 7.58
